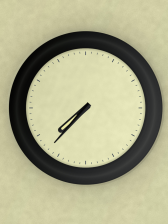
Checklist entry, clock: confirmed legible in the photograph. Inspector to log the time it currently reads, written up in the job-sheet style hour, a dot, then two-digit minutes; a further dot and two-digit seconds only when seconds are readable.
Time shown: 7.37
